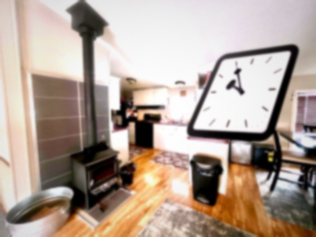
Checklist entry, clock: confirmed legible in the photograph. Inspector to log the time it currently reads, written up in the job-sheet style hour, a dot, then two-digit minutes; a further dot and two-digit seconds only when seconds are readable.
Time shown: 9.55
